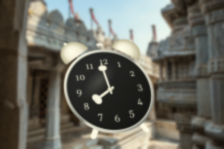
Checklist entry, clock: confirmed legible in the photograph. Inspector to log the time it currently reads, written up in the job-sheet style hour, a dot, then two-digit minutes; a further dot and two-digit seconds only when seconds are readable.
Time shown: 7.59
